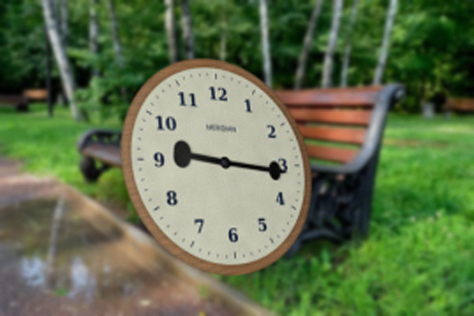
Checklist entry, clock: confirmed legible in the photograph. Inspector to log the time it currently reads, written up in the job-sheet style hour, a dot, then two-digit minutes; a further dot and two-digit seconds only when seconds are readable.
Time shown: 9.16
